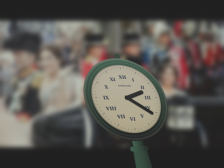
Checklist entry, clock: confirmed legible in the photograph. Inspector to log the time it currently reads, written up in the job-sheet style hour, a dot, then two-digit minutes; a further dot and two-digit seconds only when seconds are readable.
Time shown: 2.21
